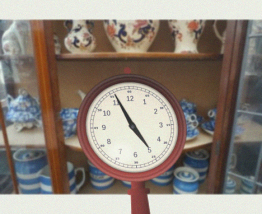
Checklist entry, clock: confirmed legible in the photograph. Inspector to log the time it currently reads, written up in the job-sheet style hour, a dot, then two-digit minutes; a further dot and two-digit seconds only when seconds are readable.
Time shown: 4.56
